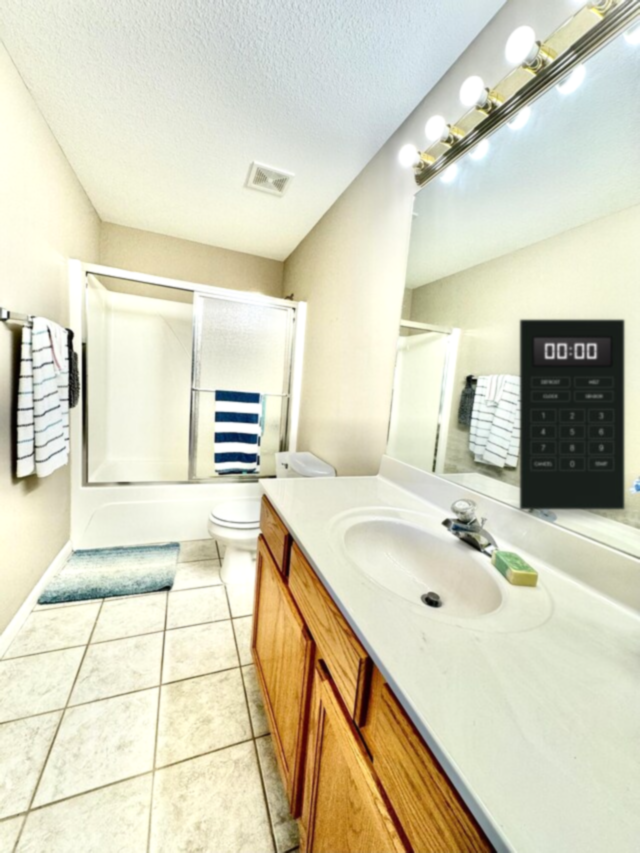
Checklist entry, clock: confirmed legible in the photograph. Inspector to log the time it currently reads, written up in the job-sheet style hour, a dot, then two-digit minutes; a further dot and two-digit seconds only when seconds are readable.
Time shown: 0.00
